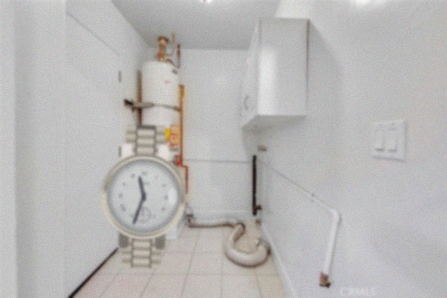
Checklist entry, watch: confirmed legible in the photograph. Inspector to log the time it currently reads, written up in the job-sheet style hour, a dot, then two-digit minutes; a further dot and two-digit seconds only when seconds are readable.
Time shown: 11.33
